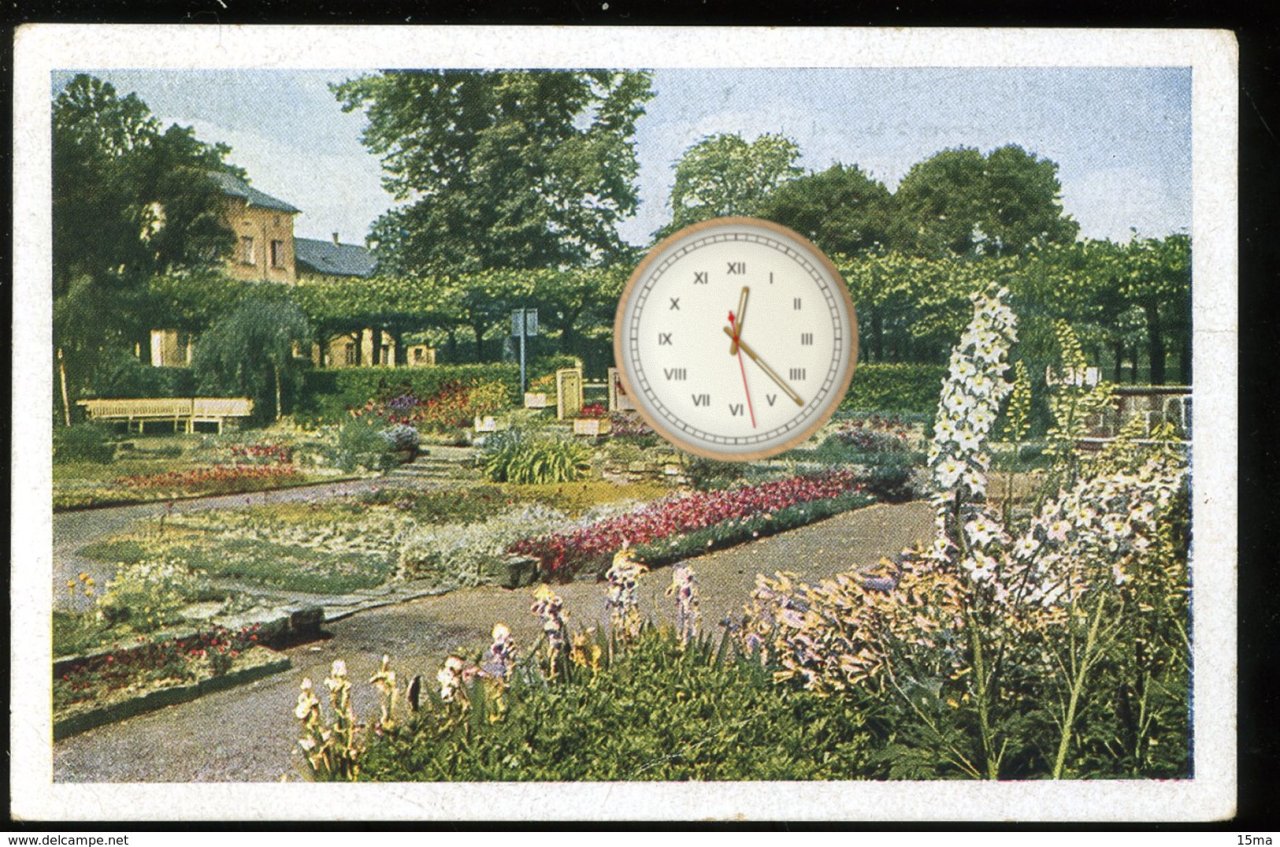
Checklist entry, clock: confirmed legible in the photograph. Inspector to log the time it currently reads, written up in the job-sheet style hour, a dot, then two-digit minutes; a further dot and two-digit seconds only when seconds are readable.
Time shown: 12.22.28
